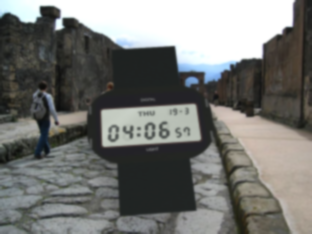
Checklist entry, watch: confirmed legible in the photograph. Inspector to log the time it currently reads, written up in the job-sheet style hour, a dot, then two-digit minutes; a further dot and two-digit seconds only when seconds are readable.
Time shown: 4.06
